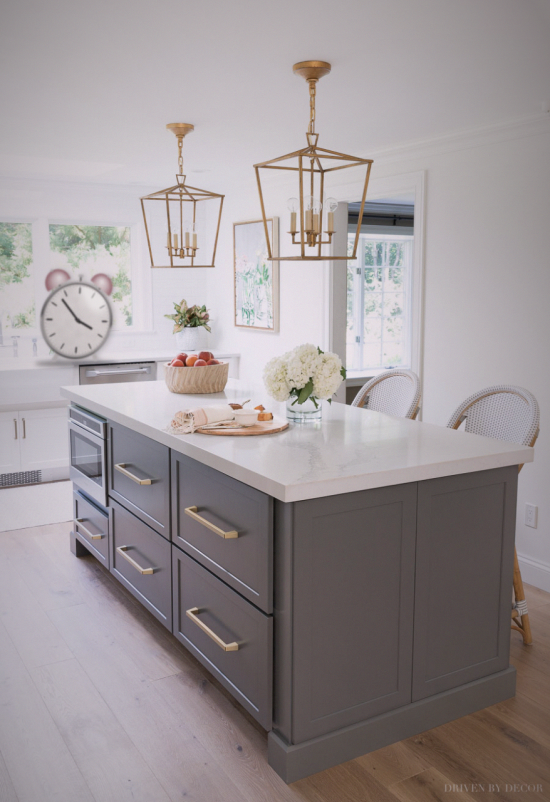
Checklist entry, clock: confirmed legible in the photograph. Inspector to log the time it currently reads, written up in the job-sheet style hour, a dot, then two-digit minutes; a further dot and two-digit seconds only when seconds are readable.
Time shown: 3.53
